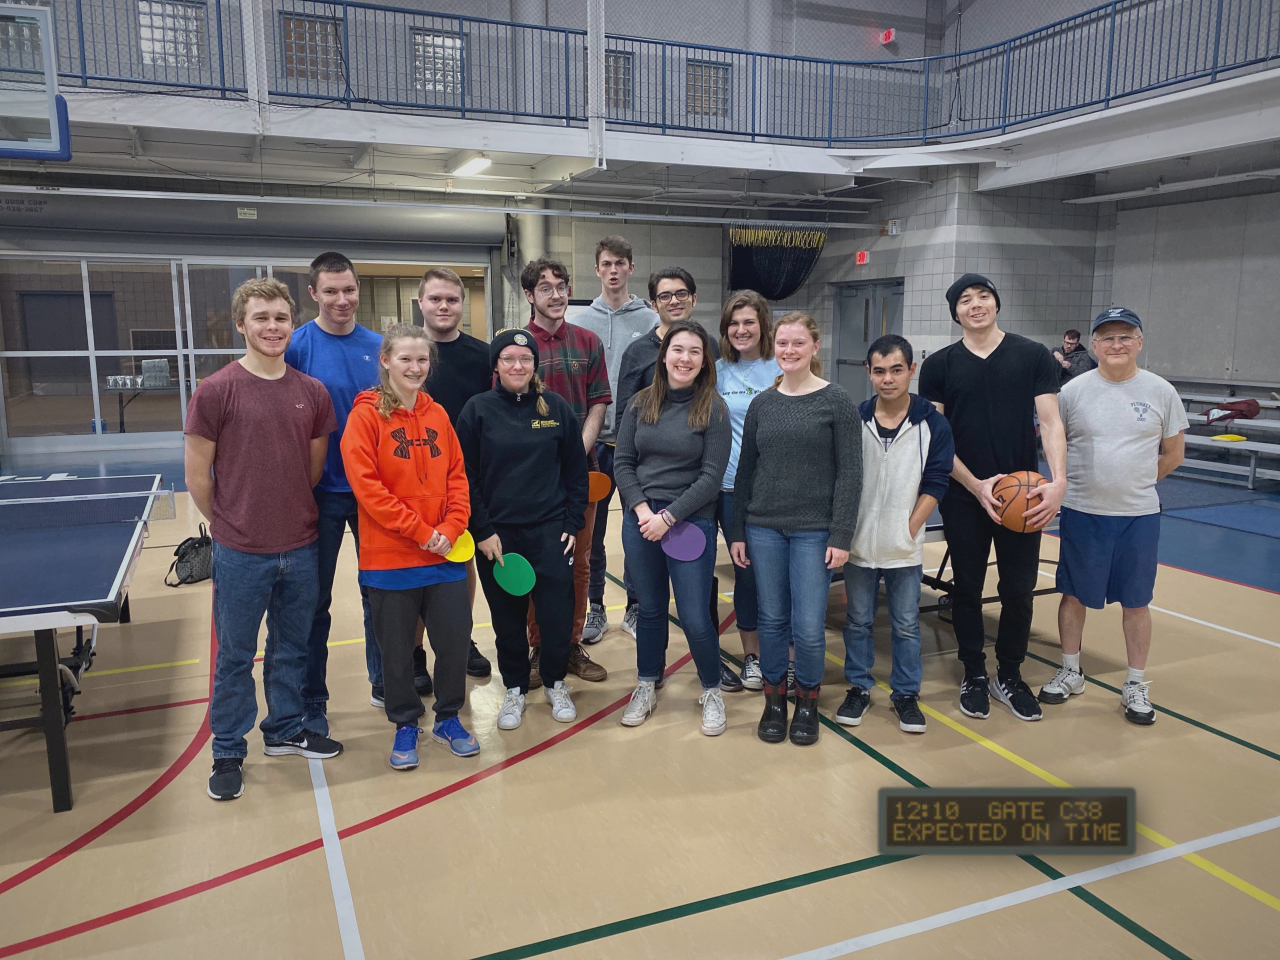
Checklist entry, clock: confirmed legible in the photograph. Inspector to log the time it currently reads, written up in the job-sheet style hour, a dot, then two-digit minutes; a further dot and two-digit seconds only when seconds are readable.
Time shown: 12.10
